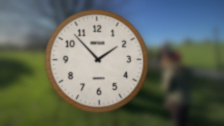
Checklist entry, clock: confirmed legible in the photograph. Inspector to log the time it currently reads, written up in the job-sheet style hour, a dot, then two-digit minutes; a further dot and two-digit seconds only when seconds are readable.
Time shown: 1.53
